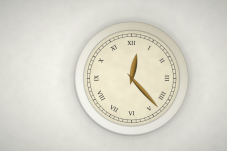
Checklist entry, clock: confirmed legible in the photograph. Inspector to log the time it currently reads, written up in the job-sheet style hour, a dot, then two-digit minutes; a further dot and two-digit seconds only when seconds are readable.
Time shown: 12.23
